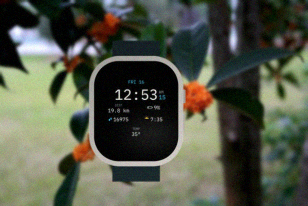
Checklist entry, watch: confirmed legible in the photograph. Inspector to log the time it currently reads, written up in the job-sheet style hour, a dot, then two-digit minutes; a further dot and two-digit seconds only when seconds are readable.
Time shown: 12.53
